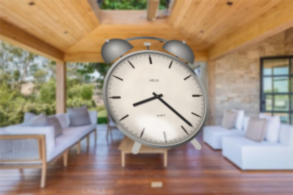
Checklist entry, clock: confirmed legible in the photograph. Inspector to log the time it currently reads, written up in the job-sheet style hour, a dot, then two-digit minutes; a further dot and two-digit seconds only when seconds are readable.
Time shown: 8.23
